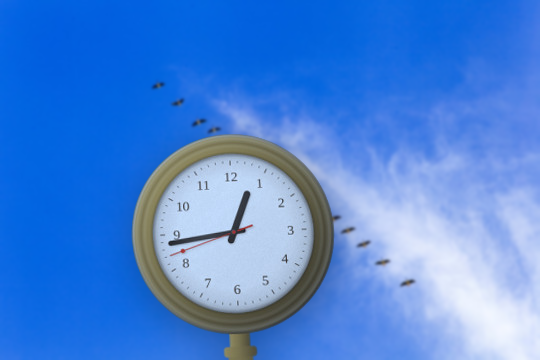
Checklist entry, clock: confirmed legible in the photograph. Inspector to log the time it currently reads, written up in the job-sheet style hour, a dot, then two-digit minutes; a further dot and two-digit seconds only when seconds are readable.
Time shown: 12.43.42
